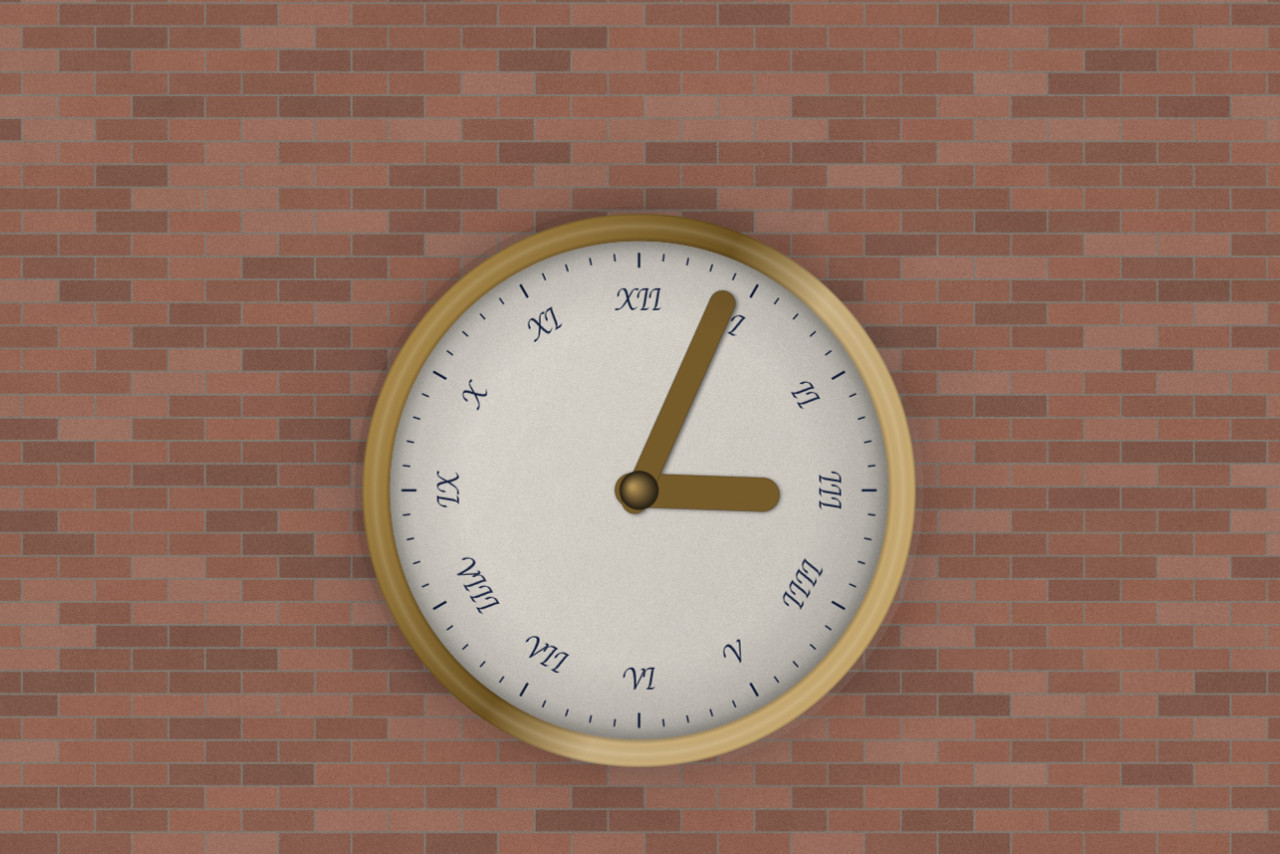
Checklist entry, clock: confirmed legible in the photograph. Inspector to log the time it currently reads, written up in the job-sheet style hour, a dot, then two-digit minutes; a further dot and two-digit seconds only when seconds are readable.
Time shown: 3.04
